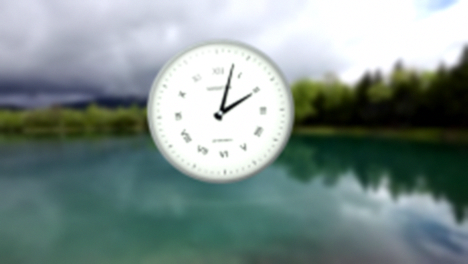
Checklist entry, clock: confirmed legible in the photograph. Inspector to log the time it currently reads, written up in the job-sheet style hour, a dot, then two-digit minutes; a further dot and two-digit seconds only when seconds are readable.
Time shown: 2.03
